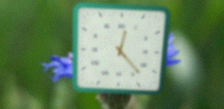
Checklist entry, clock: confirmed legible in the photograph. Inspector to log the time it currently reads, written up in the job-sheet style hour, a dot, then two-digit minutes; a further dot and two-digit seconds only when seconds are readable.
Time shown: 12.23
